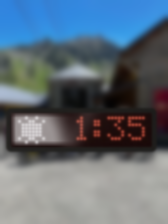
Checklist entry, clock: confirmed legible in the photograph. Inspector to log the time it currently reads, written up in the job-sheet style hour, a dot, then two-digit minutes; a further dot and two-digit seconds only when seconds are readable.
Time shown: 1.35
